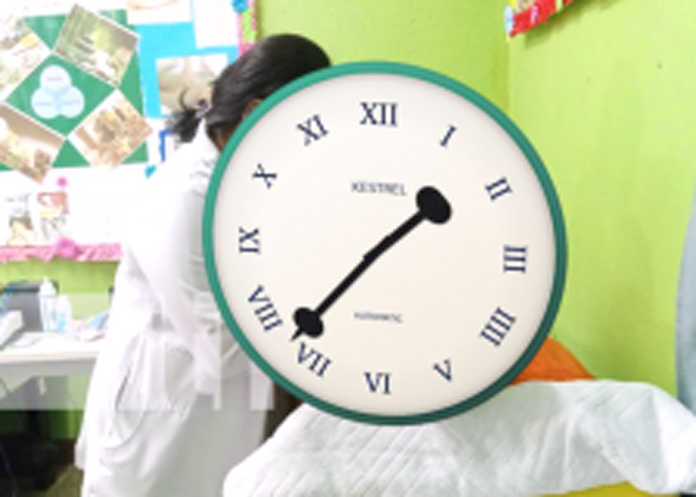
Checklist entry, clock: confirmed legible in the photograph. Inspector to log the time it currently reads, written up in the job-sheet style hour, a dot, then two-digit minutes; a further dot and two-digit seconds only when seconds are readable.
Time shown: 1.37
